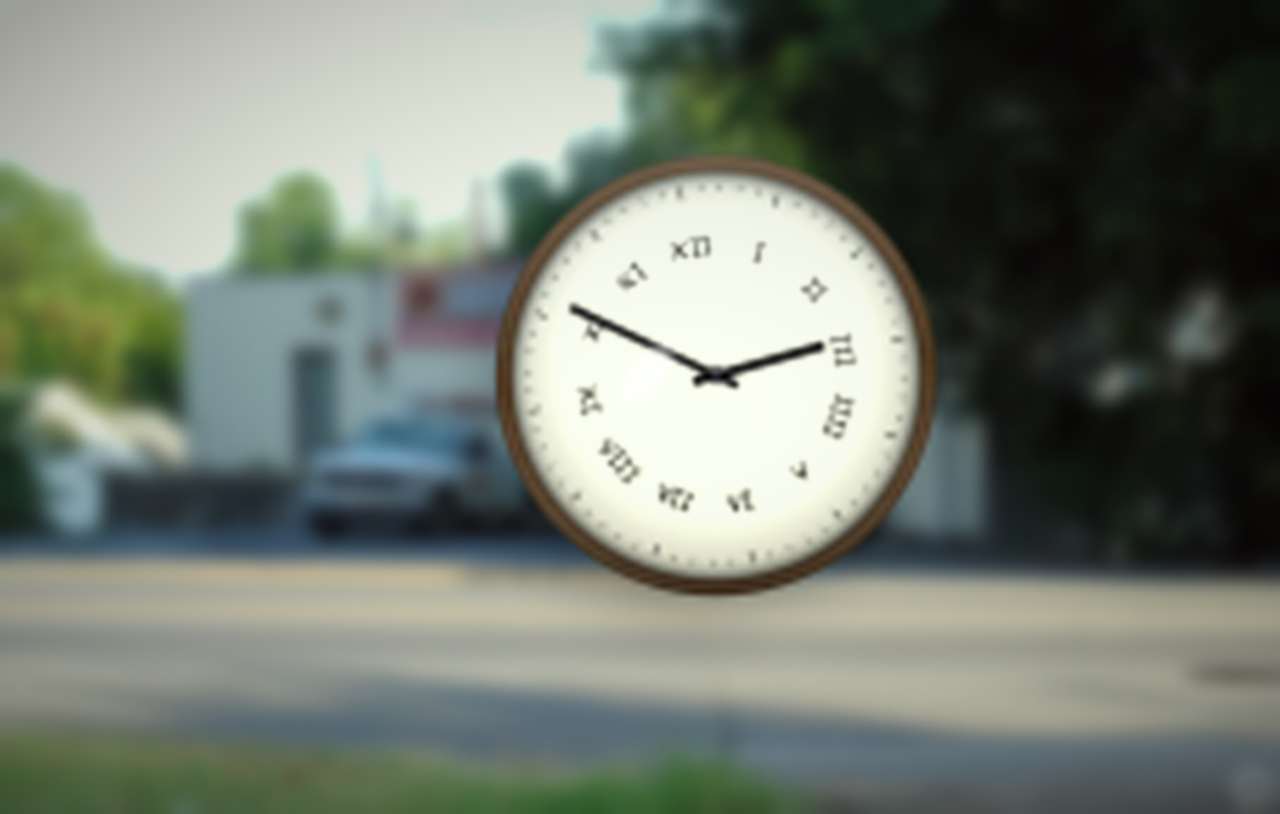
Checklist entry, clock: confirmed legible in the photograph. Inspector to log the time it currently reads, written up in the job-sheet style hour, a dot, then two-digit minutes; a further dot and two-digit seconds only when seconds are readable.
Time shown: 2.51
